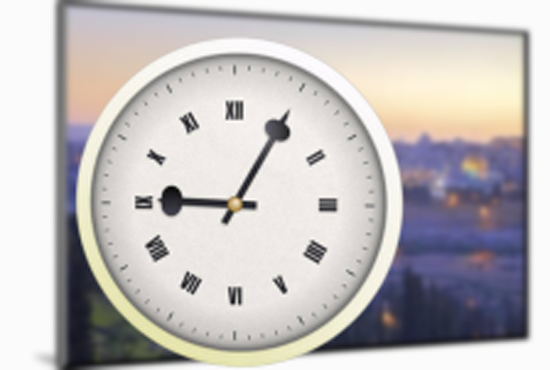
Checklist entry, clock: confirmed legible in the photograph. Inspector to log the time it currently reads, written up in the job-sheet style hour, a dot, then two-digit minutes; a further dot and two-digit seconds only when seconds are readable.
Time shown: 9.05
